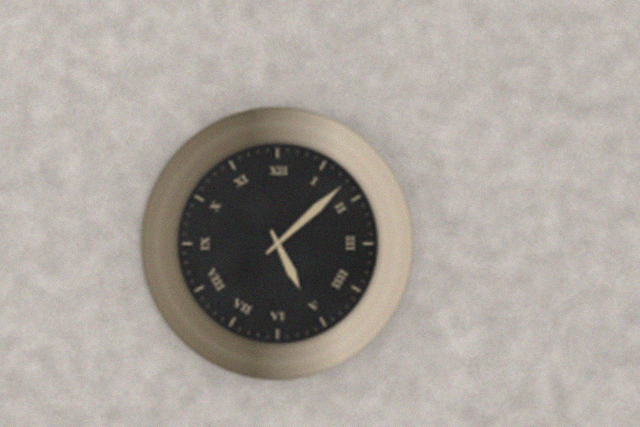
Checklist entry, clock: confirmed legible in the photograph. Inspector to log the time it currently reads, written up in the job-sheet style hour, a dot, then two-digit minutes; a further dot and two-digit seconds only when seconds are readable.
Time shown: 5.08
